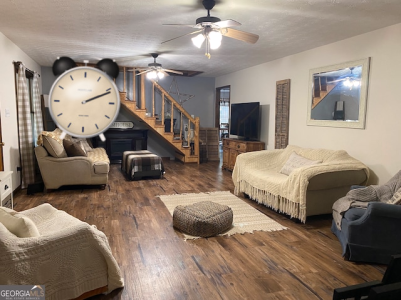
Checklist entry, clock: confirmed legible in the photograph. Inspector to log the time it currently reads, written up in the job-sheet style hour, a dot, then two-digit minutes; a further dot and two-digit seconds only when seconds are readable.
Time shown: 2.11
